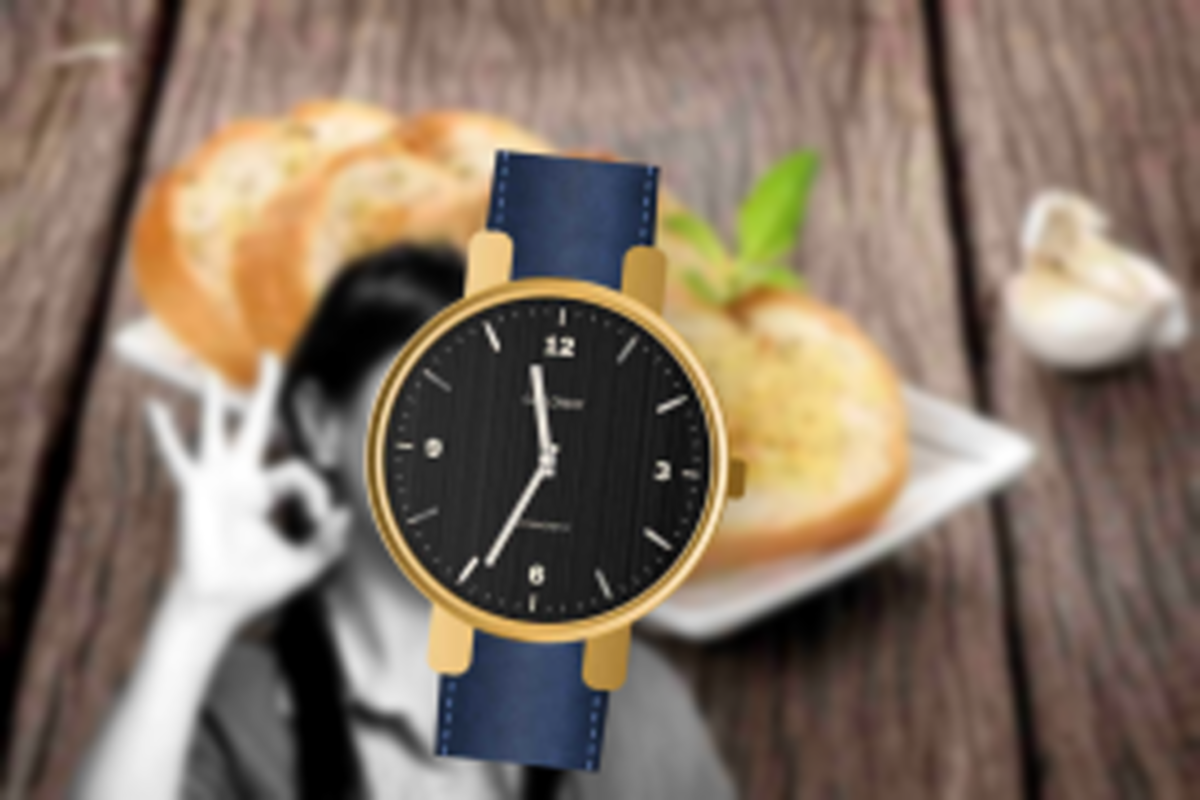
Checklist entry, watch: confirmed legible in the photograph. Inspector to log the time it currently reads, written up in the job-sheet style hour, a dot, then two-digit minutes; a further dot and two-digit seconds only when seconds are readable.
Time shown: 11.34
